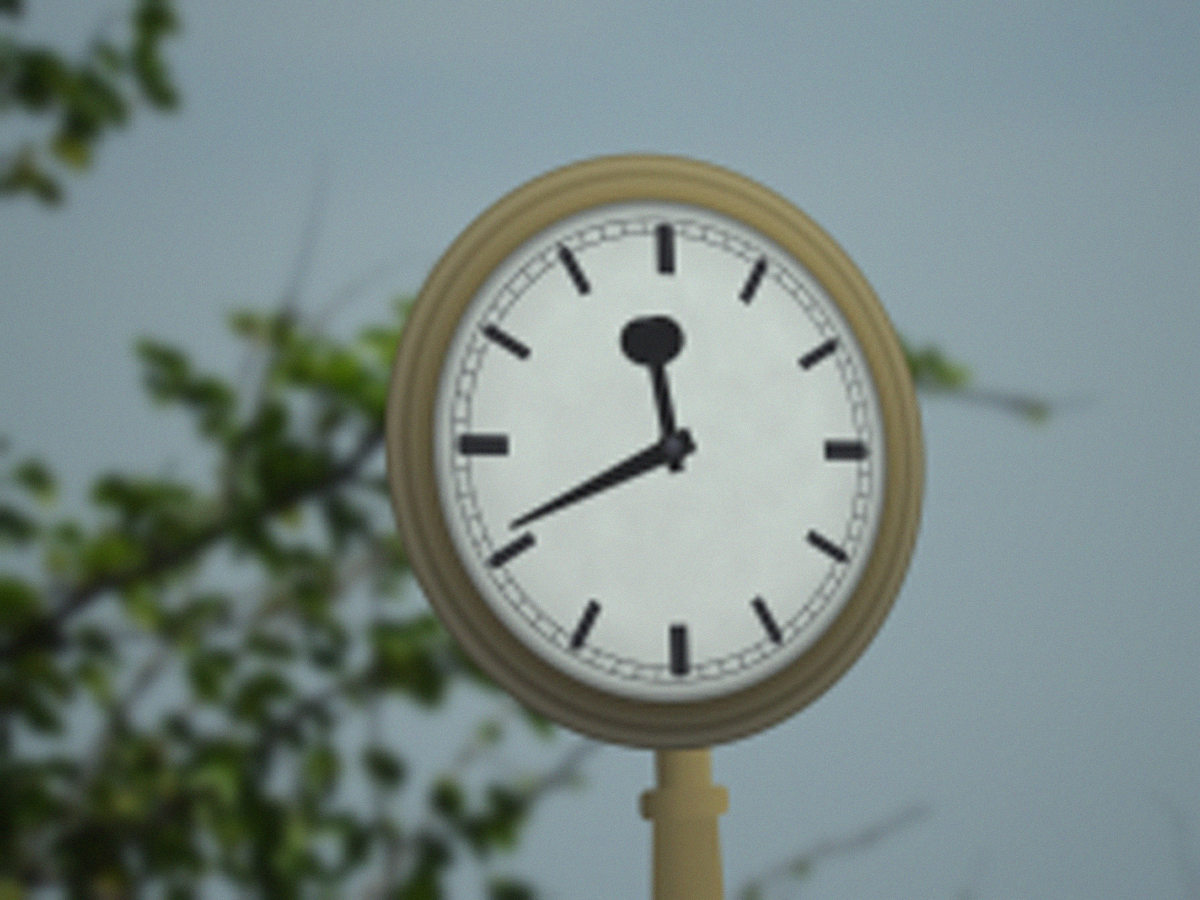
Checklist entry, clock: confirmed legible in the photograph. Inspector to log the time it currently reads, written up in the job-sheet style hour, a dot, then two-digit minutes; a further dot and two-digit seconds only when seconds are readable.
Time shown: 11.41
